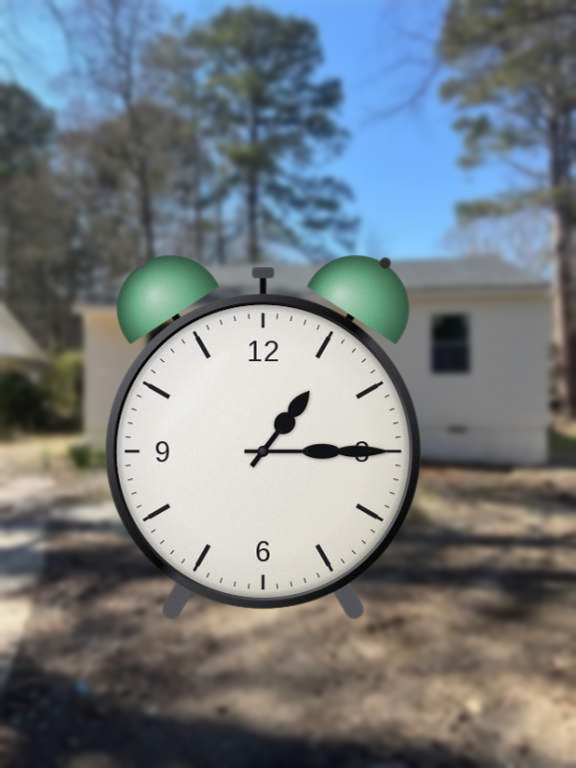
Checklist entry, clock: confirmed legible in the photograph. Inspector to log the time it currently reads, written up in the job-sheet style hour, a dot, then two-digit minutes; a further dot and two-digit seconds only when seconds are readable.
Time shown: 1.15
